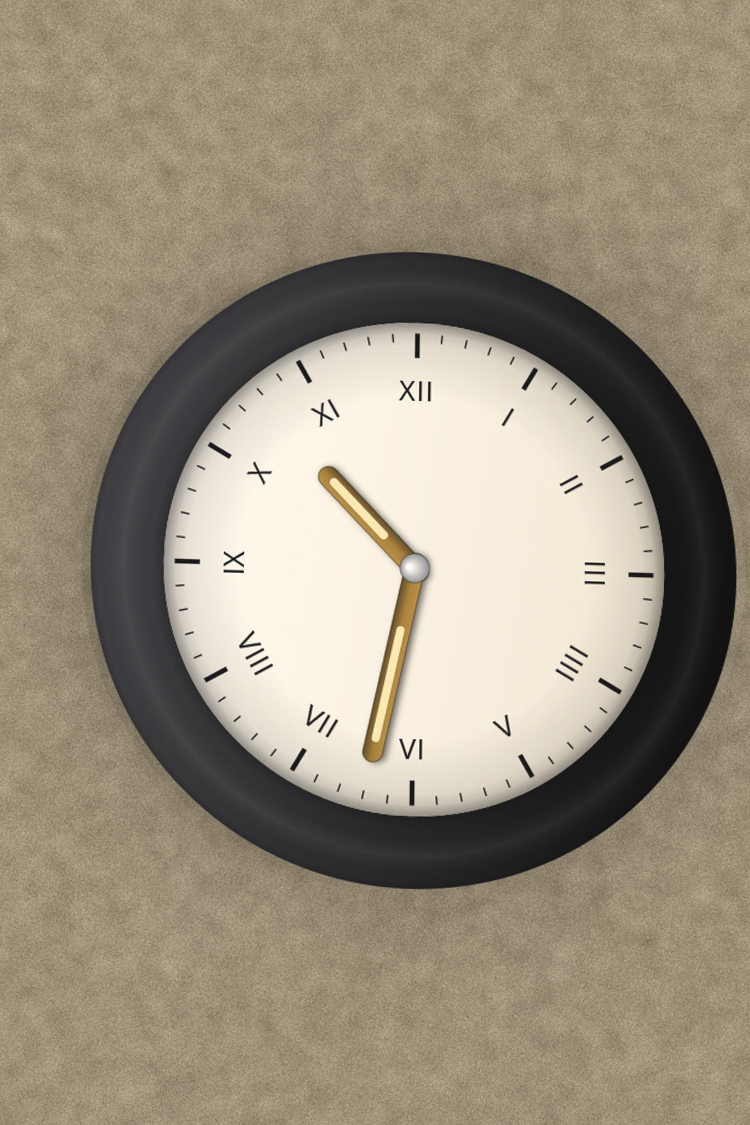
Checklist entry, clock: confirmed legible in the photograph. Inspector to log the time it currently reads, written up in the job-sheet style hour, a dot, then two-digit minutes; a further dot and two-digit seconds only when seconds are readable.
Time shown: 10.32
